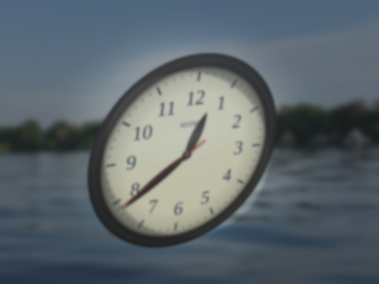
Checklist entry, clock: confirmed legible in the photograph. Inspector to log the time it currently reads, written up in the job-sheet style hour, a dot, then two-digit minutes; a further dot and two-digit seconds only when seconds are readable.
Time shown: 12.38.39
